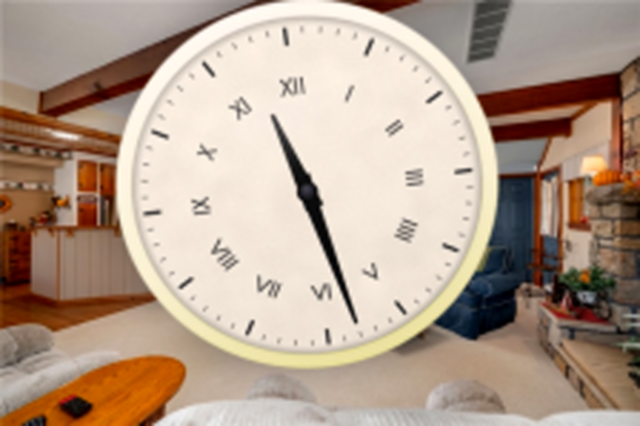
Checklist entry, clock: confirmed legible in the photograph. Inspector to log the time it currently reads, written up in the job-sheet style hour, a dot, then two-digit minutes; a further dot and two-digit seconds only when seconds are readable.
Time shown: 11.28
